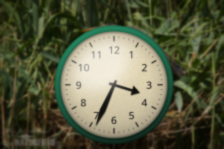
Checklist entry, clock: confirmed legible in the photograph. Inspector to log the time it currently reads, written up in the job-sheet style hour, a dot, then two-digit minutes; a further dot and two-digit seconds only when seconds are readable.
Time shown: 3.34
